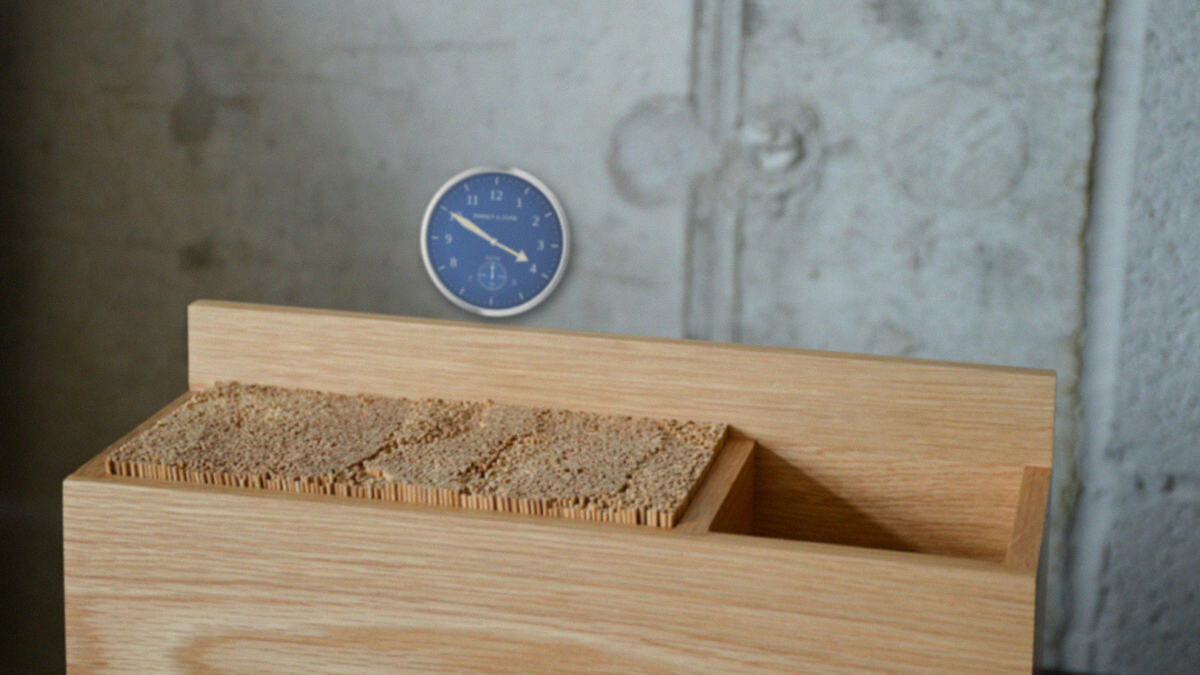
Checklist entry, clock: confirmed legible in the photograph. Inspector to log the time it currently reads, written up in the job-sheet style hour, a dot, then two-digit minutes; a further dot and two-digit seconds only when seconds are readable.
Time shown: 3.50
